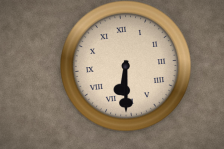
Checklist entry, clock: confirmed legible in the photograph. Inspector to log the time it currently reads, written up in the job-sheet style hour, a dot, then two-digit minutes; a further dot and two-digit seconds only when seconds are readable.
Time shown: 6.31
